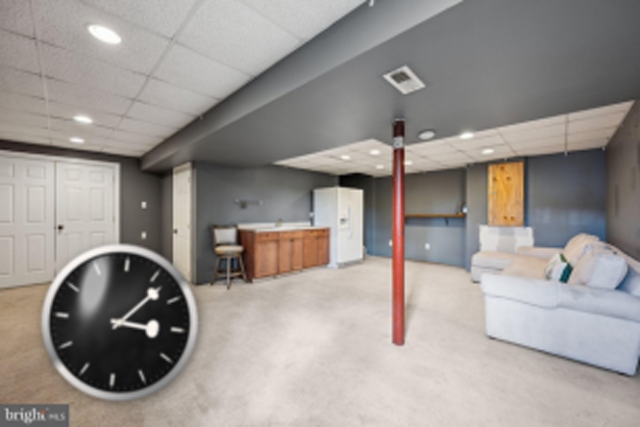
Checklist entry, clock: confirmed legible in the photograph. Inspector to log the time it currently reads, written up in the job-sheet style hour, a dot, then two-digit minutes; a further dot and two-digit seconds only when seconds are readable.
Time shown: 3.07
